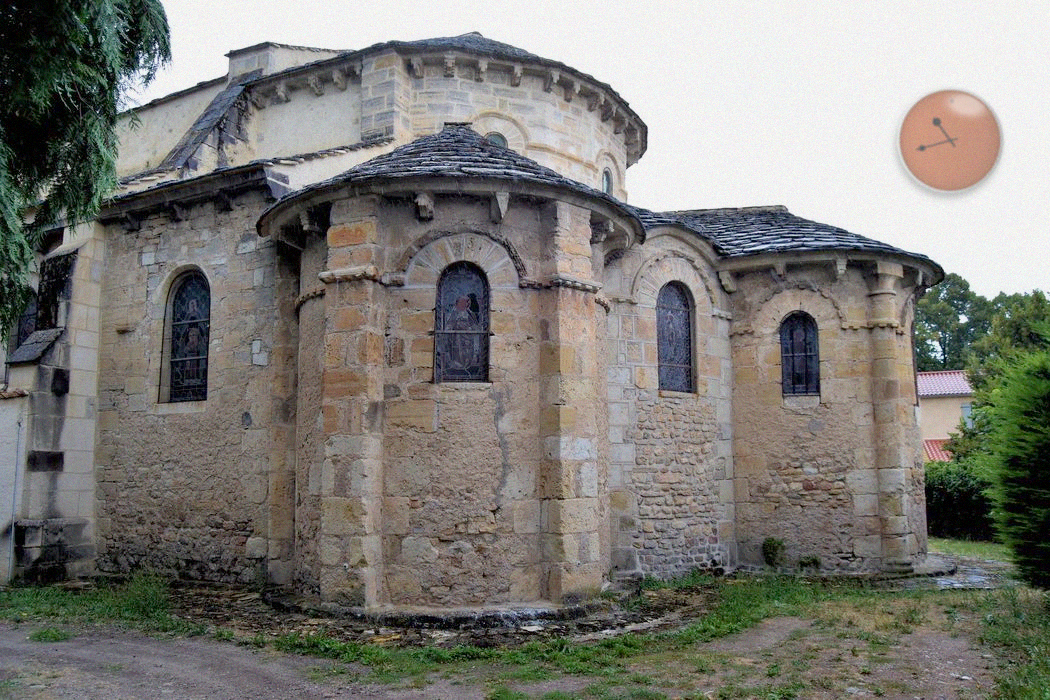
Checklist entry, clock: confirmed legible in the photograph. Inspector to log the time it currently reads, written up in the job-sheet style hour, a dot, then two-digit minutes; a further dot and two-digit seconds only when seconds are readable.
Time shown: 10.42
